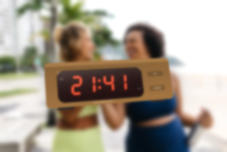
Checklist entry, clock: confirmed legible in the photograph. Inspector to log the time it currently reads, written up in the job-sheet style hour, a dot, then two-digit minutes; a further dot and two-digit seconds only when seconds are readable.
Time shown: 21.41
